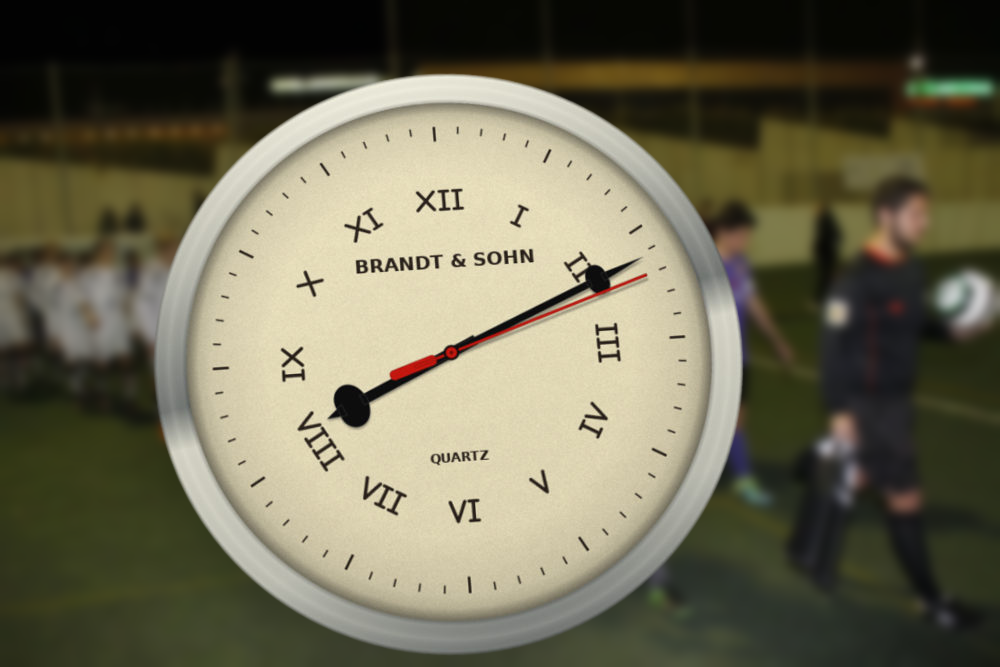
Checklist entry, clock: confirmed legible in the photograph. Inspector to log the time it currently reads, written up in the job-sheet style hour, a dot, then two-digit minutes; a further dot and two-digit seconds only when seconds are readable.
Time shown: 8.11.12
